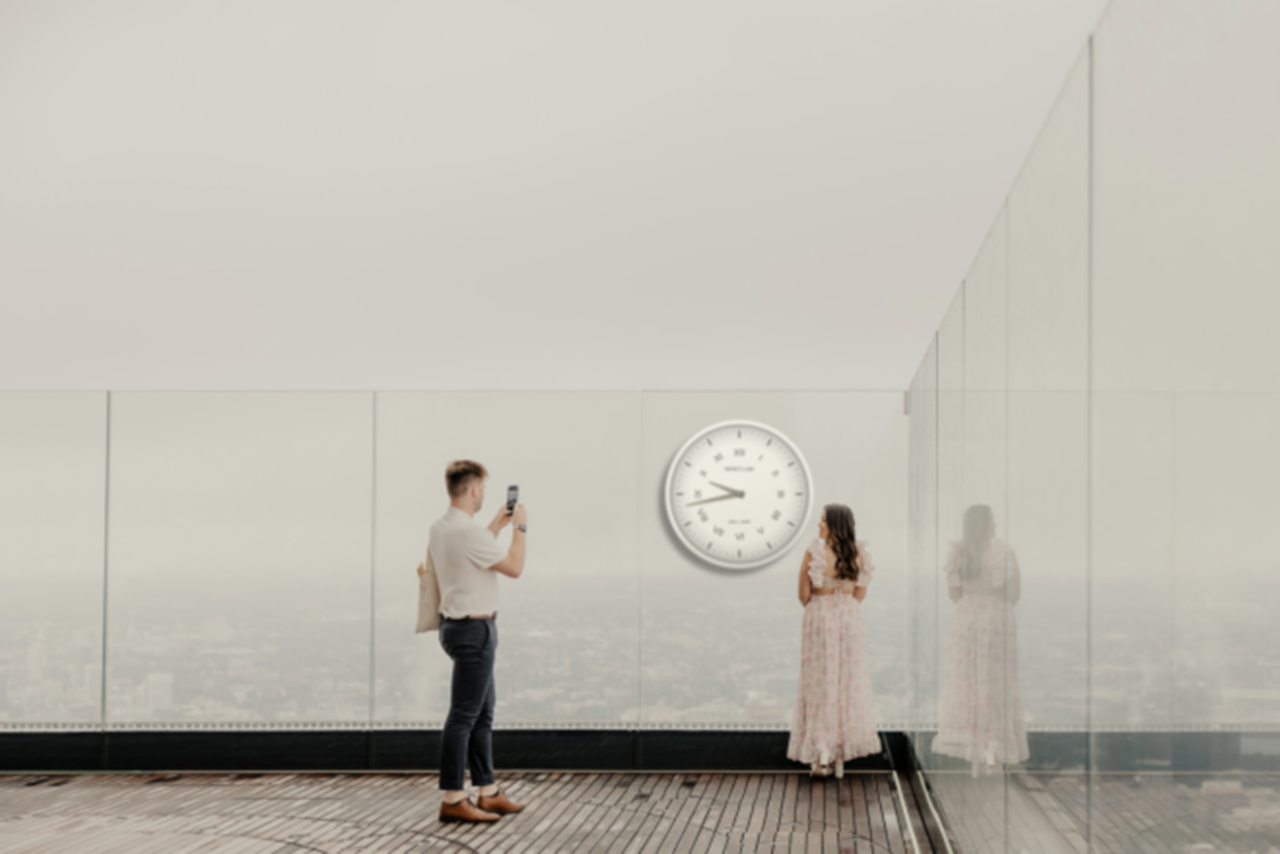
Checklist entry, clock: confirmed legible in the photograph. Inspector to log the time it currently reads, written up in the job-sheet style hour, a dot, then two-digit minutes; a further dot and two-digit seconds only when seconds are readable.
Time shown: 9.43
